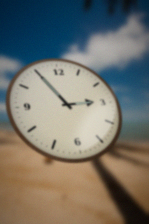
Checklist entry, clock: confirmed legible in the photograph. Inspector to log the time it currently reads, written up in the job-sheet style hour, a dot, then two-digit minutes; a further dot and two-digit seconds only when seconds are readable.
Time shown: 2.55
